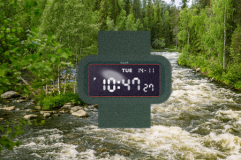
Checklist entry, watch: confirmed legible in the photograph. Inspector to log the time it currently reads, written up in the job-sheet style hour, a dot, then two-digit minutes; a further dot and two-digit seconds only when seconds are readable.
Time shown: 10.47.27
